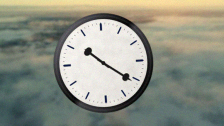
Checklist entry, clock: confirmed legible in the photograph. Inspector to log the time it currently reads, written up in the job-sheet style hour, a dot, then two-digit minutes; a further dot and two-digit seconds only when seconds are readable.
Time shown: 10.21
